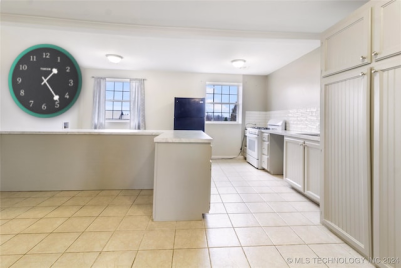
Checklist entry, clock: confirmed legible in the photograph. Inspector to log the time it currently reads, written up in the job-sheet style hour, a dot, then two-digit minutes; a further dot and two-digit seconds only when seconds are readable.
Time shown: 1.24
